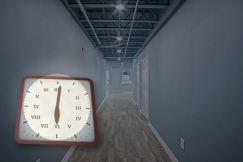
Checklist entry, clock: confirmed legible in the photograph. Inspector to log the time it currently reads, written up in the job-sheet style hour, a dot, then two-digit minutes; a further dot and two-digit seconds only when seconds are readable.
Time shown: 6.01
